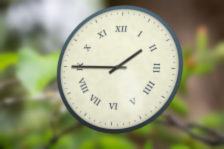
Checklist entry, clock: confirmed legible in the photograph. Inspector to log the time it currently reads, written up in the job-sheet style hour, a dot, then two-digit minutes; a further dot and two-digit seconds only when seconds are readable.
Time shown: 1.45
